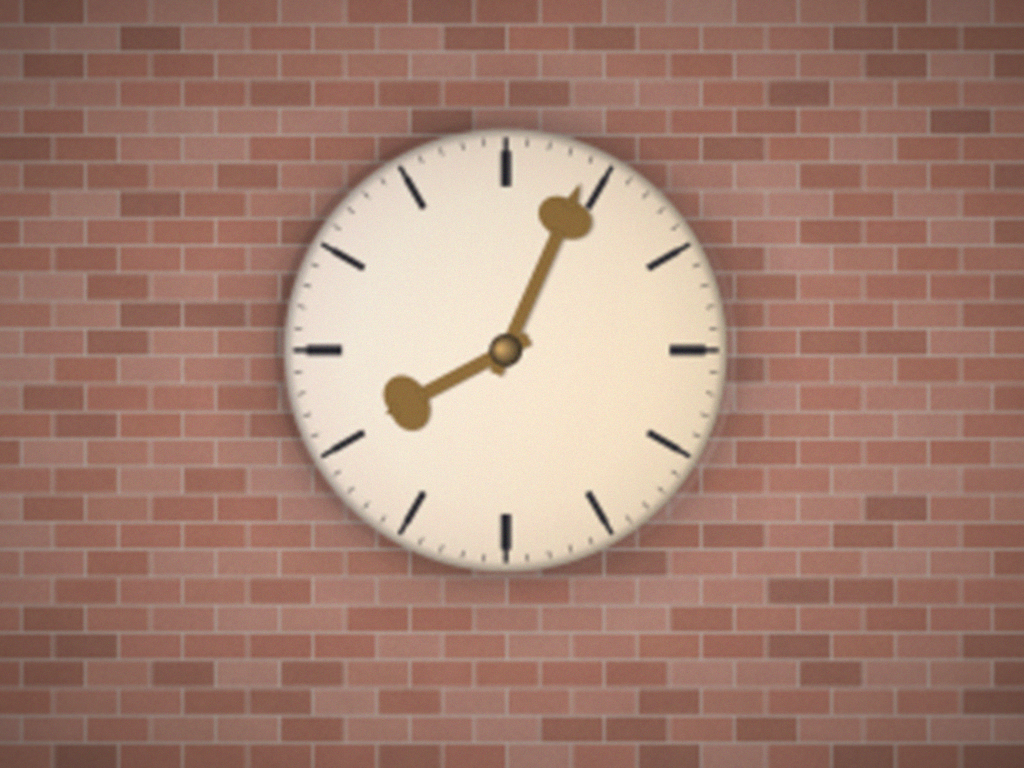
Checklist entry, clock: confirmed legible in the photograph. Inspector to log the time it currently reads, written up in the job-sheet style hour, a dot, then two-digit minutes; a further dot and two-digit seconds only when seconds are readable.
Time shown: 8.04
